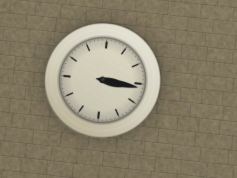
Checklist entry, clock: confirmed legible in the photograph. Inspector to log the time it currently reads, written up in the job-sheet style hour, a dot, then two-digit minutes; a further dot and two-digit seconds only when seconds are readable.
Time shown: 3.16
